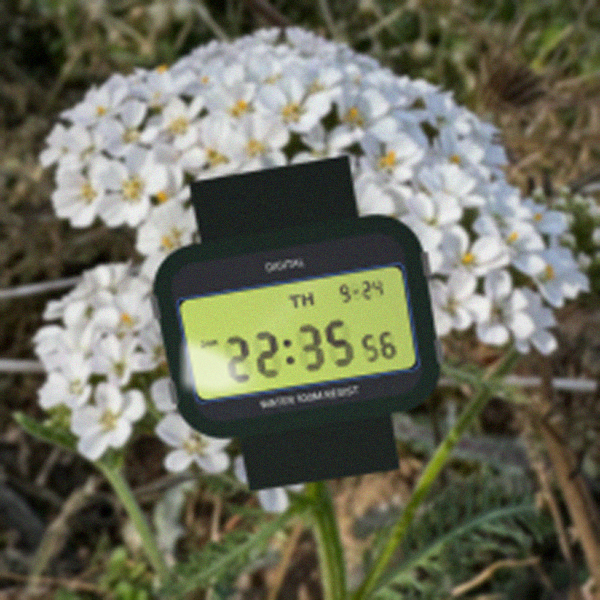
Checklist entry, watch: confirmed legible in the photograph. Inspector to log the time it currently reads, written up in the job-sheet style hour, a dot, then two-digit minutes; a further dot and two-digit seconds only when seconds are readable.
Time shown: 22.35.56
